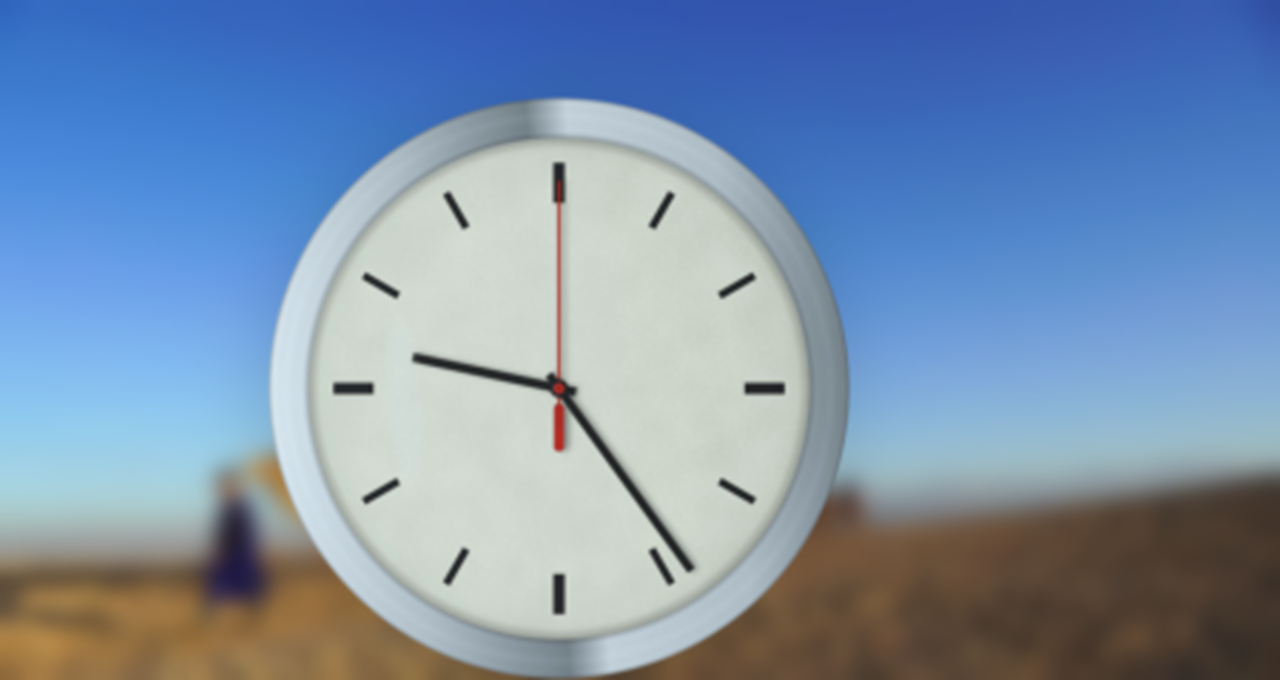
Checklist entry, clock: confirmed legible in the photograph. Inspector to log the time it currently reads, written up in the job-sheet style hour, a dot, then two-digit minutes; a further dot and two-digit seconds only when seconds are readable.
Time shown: 9.24.00
